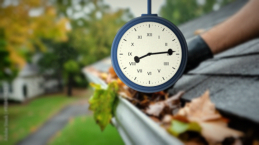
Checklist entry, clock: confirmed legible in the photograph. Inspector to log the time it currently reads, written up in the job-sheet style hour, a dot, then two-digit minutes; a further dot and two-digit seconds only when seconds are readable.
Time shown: 8.14
